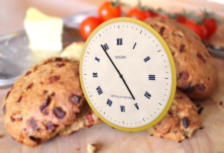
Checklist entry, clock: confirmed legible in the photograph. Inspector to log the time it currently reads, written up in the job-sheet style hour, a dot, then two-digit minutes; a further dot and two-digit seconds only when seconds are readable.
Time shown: 4.54
